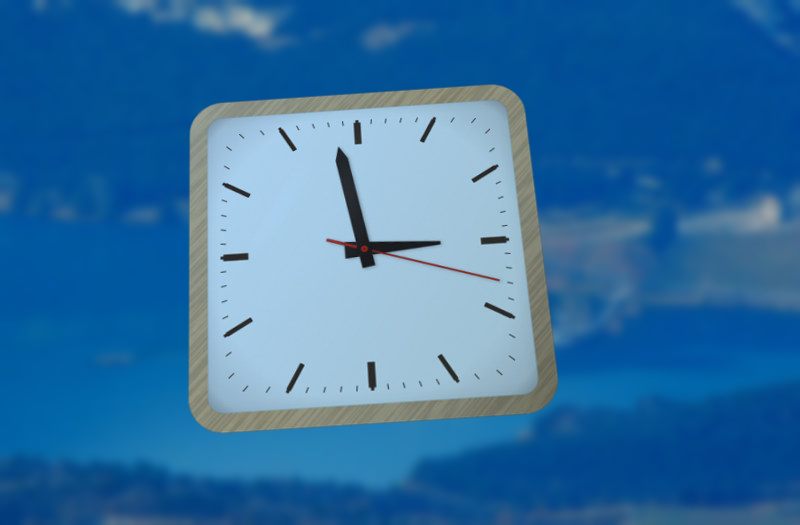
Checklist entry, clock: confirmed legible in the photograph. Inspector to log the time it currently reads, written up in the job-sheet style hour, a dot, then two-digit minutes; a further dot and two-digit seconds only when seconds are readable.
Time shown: 2.58.18
